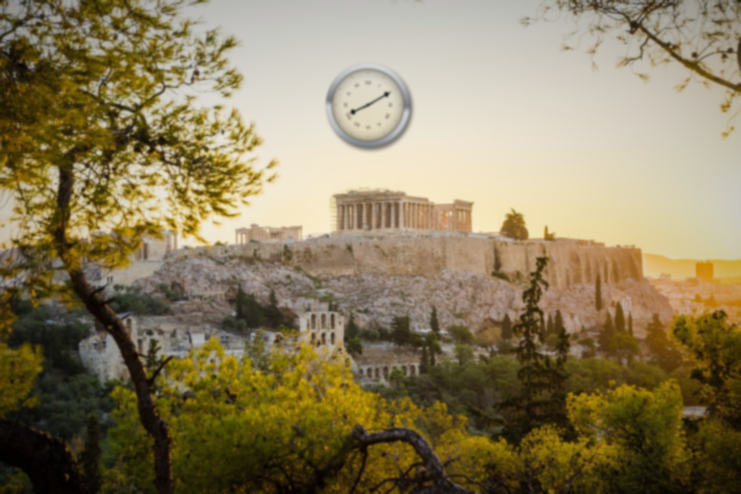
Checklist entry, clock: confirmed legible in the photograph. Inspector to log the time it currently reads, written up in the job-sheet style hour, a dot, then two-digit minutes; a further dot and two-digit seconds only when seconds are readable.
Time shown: 8.10
